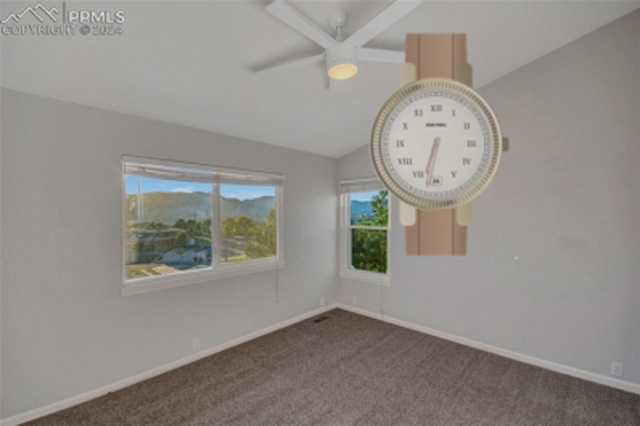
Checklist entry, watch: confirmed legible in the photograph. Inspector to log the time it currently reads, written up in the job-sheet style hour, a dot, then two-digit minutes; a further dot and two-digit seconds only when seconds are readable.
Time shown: 6.32
